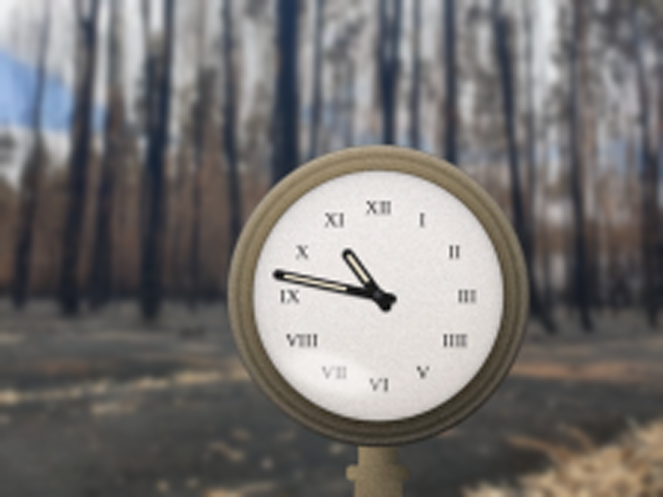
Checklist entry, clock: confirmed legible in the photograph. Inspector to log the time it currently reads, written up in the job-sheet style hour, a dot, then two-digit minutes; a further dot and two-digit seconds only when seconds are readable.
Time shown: 10.47
